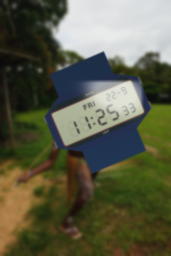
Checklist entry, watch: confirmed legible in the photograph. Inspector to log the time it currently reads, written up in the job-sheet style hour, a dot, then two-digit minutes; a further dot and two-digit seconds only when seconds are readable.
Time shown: 11.25.33
